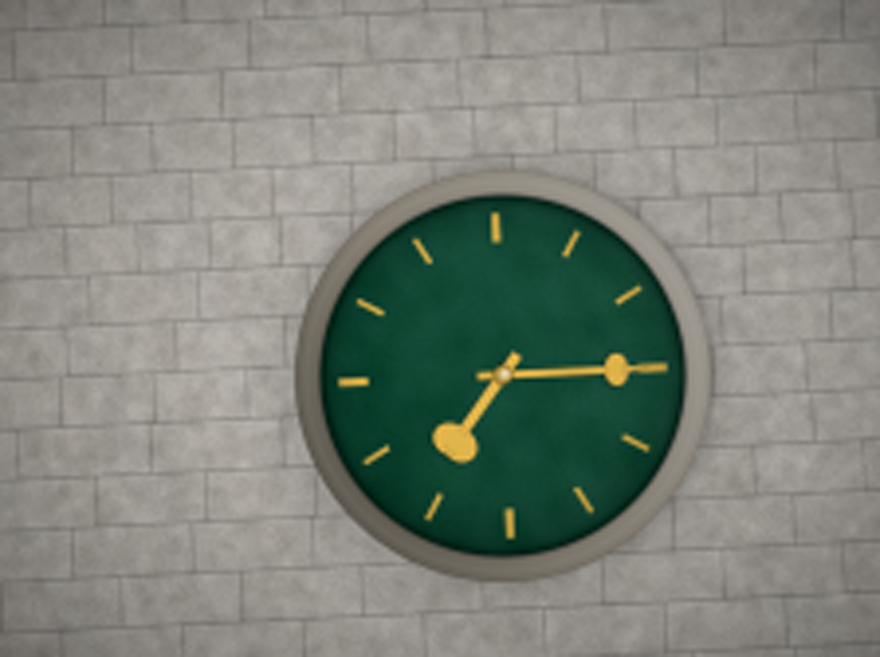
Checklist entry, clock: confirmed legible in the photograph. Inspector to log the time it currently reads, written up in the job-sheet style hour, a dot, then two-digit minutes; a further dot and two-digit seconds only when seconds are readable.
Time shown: 7.15
